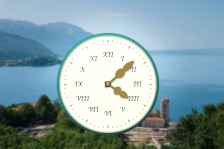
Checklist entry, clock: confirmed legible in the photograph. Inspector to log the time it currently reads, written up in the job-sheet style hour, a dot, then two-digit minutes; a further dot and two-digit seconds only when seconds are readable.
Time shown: 4.08
